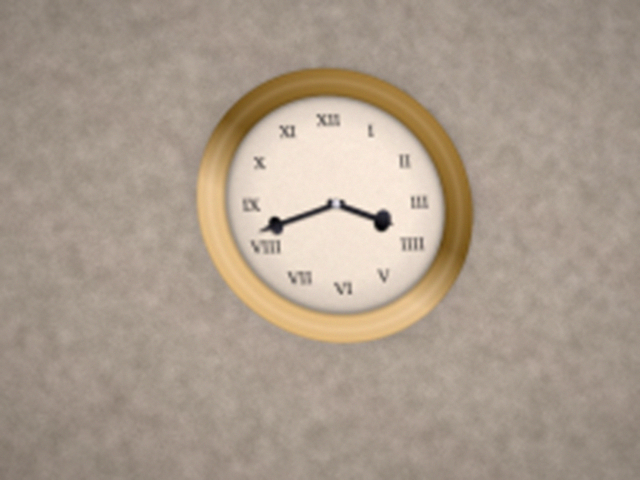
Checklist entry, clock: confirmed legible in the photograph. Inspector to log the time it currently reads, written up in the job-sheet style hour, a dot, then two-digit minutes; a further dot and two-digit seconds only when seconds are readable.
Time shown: 3.42
